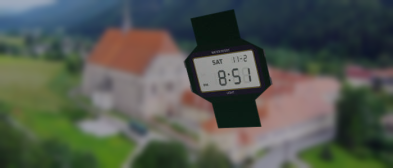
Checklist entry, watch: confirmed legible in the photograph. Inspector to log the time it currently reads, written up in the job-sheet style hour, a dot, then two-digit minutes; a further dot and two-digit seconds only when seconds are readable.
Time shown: 8.51
